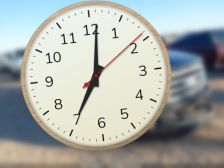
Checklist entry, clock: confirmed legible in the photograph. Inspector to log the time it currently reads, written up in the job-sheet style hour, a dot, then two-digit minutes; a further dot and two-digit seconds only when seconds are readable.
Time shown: 7.01.09
